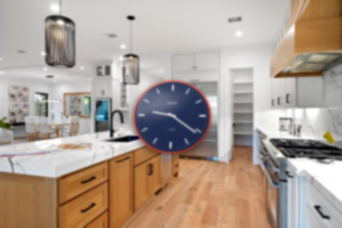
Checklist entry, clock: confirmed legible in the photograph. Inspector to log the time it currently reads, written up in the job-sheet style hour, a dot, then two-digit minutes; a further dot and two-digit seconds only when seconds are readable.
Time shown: 9.21
